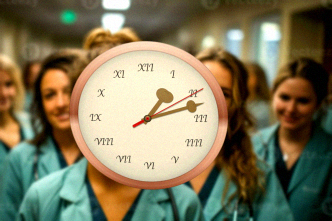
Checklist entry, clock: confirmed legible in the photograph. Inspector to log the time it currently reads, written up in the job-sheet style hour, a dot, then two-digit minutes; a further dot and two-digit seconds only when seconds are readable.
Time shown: 1.12.10
